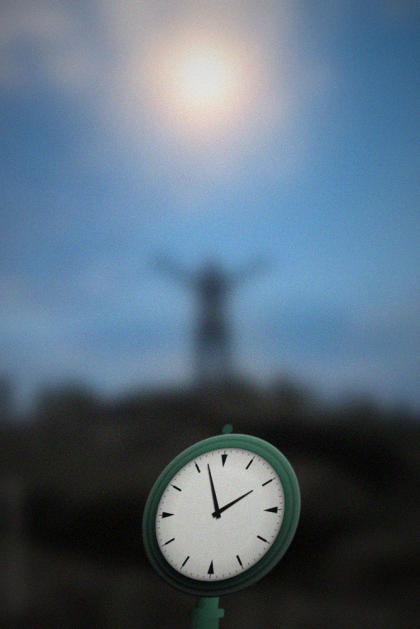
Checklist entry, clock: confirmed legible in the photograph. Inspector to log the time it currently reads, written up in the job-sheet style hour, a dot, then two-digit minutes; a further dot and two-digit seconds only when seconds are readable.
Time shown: 1.57
